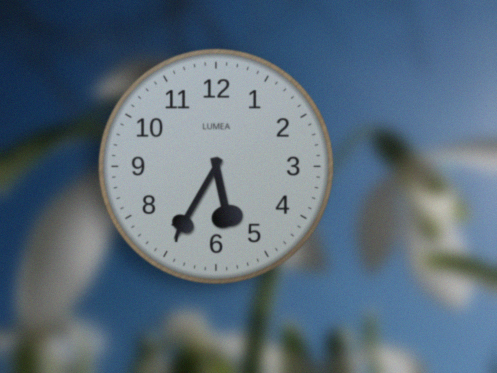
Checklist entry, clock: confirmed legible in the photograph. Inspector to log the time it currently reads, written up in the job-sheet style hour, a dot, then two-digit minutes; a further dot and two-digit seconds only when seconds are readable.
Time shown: 5.35
